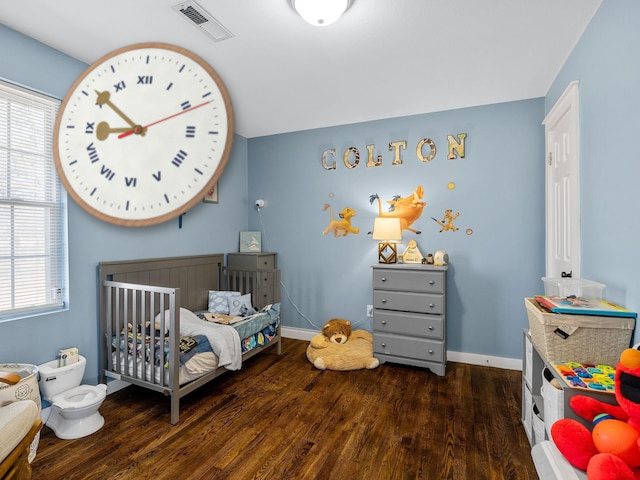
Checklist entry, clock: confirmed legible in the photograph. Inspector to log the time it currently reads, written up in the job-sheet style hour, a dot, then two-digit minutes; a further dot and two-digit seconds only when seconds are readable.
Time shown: 8.51.11
